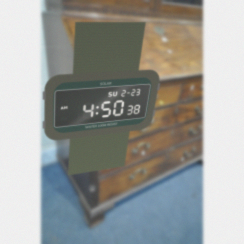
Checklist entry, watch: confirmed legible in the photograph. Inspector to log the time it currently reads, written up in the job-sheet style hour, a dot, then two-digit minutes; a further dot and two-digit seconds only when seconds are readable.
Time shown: 4.50.38
